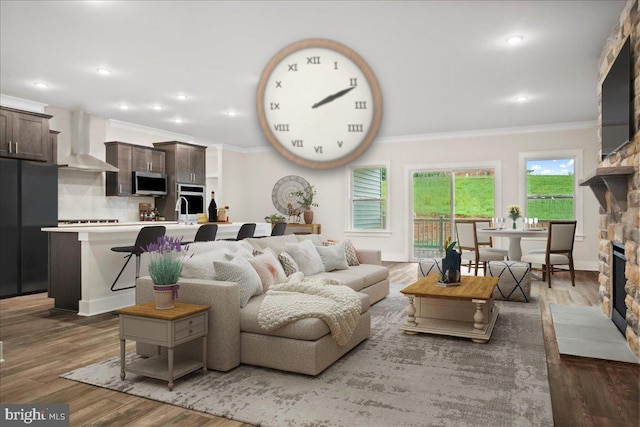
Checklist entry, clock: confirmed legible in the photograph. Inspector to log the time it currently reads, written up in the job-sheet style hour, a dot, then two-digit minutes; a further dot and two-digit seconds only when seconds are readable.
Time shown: 2.11
